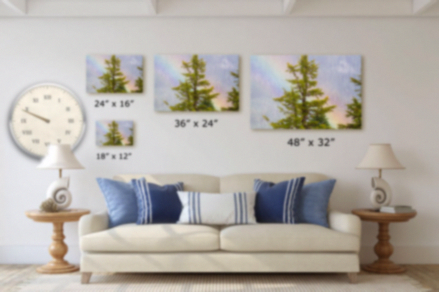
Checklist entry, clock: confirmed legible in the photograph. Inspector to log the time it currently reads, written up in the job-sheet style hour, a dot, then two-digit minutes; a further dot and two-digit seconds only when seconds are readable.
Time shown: 9.49
